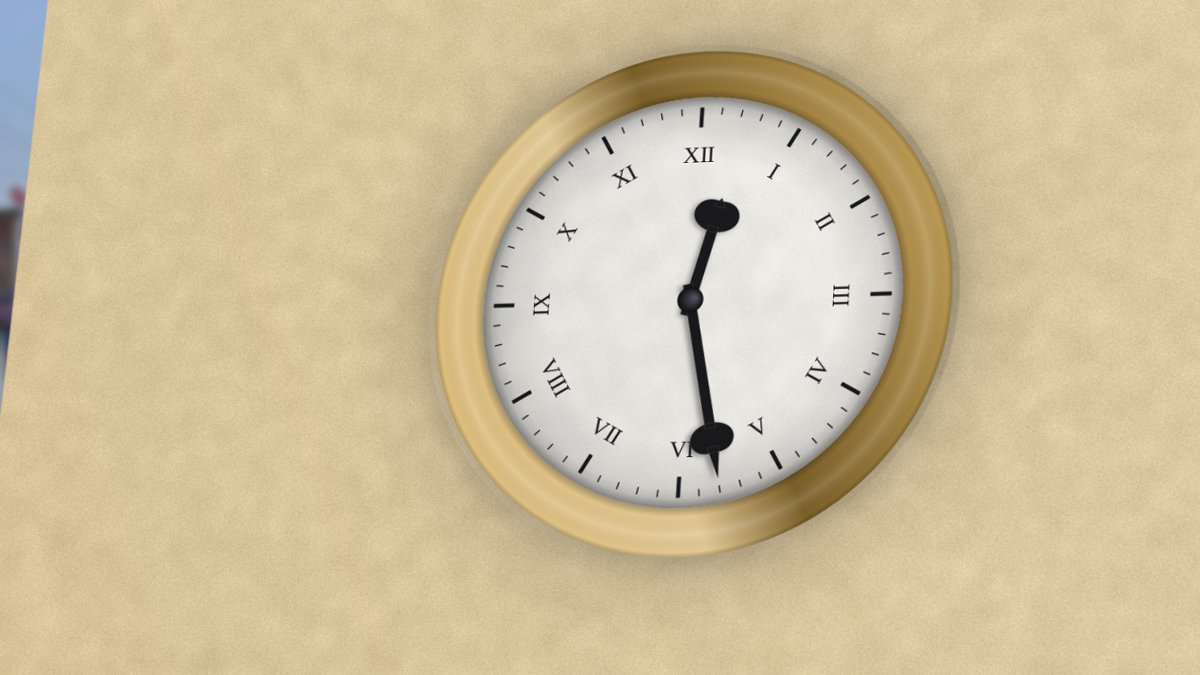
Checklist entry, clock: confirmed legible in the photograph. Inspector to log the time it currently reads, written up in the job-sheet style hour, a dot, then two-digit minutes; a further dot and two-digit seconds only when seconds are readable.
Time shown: 12.28
